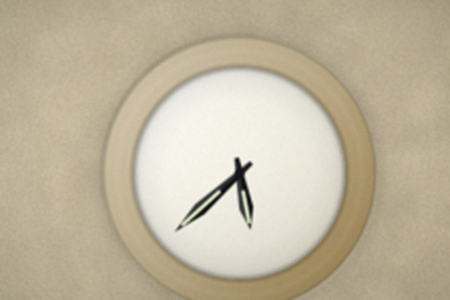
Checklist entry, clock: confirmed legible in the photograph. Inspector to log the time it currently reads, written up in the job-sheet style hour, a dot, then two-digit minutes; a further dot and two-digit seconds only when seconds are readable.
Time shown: 5.38
